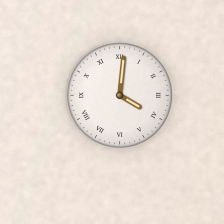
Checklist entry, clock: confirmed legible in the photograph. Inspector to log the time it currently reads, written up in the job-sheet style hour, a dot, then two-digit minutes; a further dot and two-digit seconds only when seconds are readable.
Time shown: 4.01
